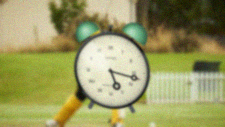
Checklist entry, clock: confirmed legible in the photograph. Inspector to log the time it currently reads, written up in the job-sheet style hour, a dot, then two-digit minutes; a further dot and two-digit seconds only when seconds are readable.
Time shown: 5.17
